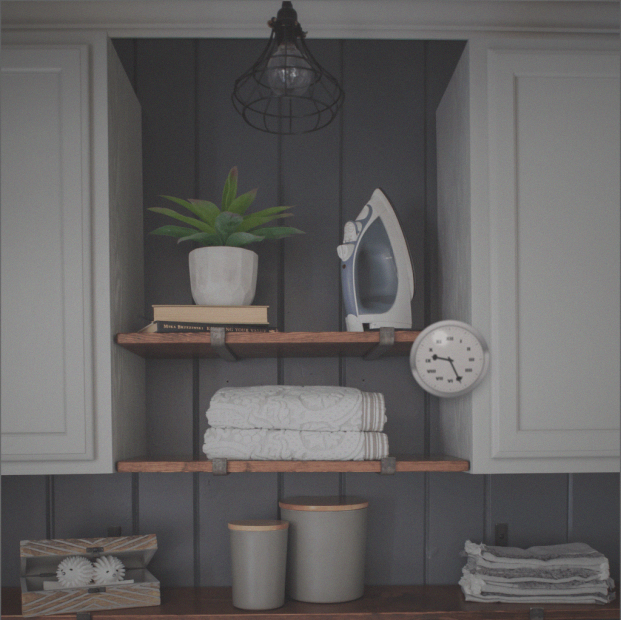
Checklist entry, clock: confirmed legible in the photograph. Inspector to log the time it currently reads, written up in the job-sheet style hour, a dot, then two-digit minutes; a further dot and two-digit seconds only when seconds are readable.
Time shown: 9.26
